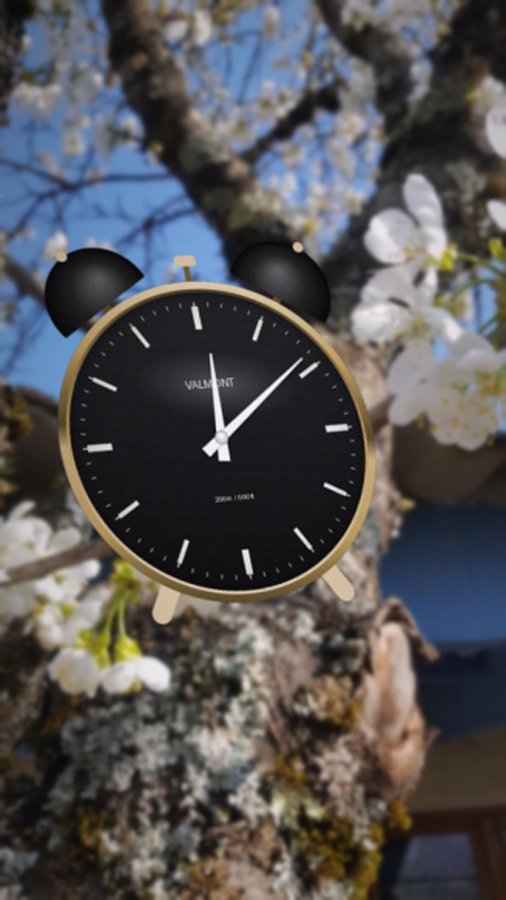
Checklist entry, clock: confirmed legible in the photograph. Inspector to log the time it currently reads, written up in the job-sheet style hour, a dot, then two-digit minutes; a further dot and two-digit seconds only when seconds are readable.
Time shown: 12.09
